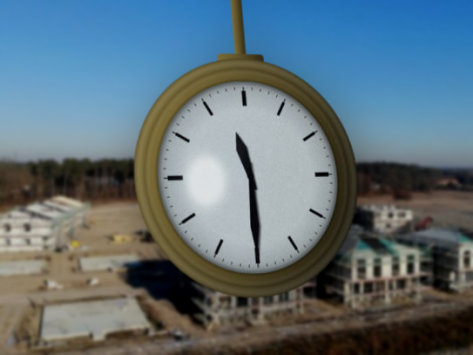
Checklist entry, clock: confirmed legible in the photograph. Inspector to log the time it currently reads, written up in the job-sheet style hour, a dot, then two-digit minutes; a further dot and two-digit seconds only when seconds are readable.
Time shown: 11.30
